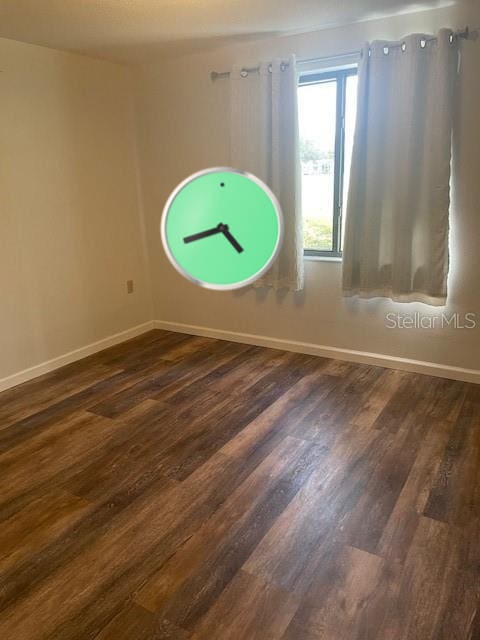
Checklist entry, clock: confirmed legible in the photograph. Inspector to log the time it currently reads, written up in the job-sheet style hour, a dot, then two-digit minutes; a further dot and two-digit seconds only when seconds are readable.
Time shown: 4.42
